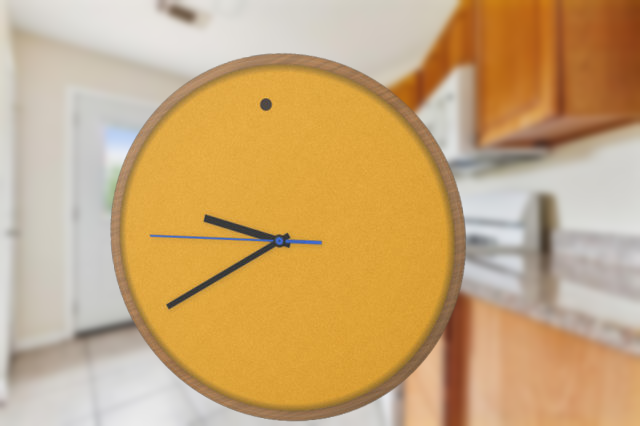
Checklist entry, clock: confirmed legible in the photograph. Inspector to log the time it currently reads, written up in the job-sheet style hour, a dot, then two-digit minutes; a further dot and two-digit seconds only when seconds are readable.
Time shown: 9.40.46
